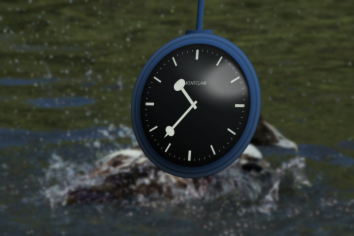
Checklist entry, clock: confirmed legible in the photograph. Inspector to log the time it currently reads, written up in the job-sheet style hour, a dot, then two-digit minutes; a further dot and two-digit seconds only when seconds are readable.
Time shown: 10.37
